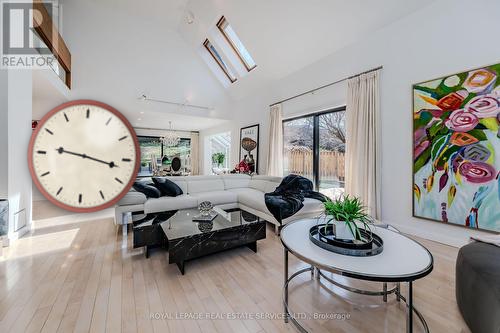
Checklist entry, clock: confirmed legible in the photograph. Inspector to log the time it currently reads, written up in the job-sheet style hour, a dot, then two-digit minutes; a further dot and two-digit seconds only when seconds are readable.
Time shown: 9.17
